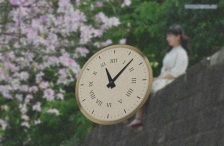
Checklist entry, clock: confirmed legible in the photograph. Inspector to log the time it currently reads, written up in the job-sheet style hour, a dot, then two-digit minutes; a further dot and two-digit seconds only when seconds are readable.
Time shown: 11.07
